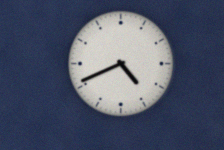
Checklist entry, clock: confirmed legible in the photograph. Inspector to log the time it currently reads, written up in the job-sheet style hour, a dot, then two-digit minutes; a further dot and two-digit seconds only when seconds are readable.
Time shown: 4.41
